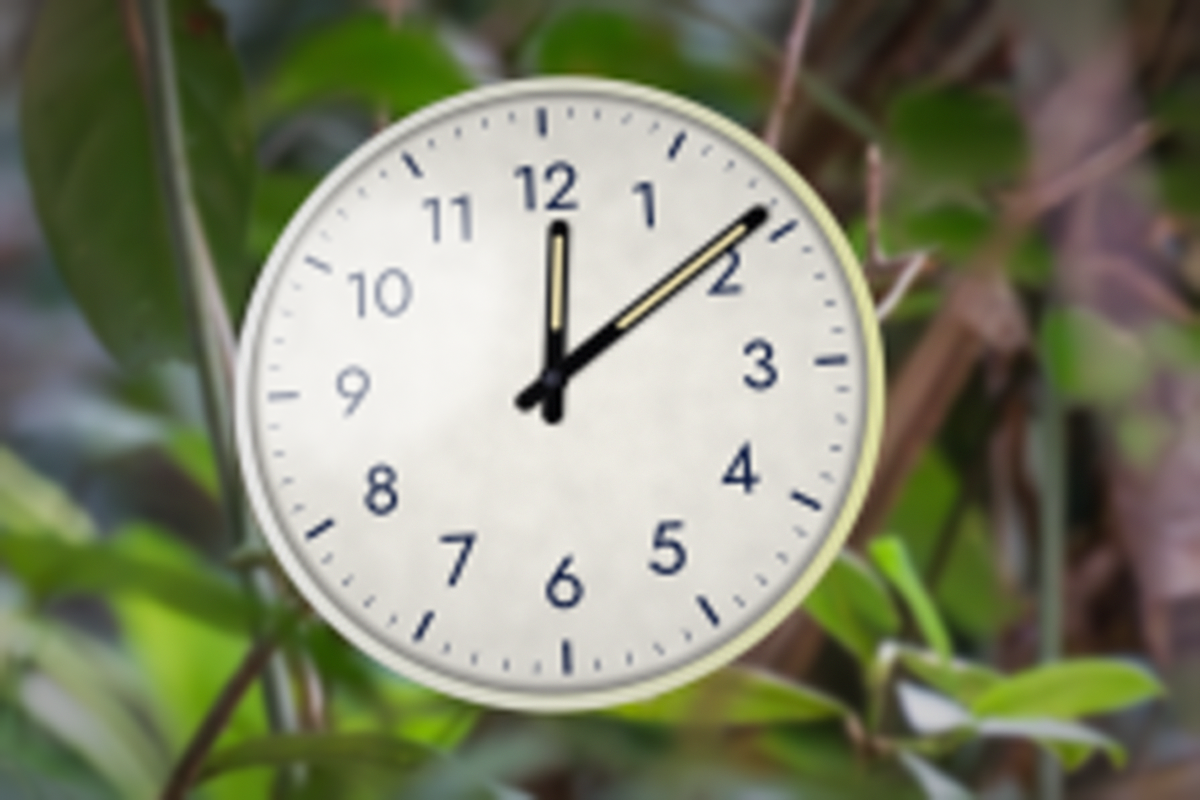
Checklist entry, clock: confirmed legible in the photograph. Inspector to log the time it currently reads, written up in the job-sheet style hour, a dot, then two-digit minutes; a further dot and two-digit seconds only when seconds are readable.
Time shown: 12.09
